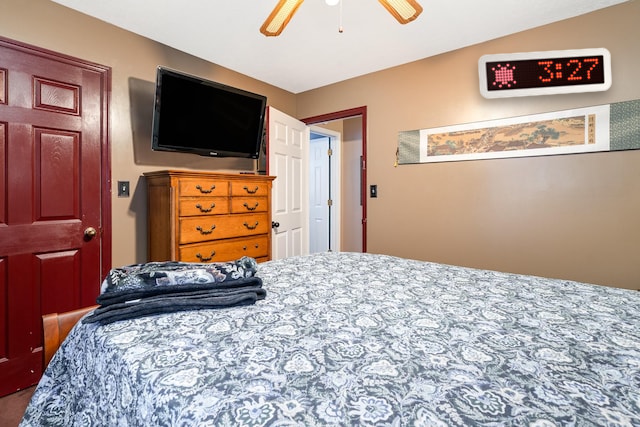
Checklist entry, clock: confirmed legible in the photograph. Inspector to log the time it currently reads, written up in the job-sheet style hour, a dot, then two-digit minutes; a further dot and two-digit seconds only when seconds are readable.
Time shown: 3.27
